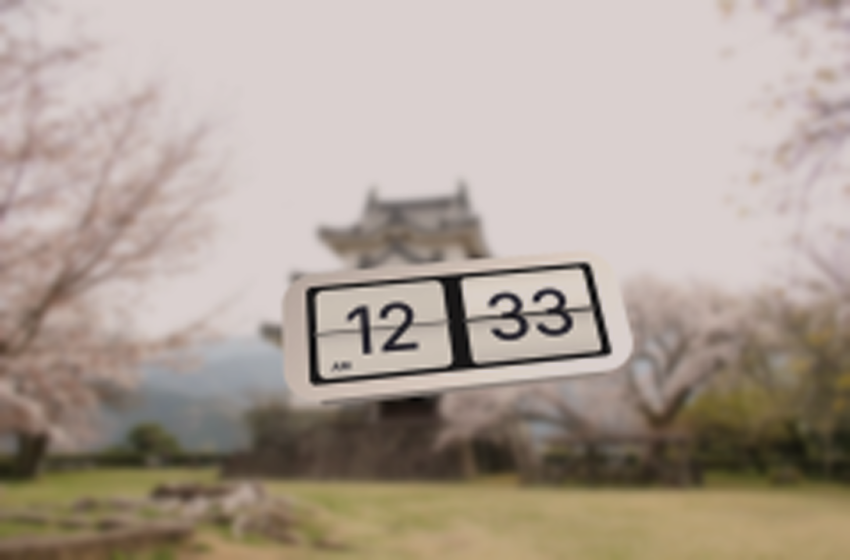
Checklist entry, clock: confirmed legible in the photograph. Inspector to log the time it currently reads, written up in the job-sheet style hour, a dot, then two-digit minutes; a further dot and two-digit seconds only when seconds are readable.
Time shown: 12.33
